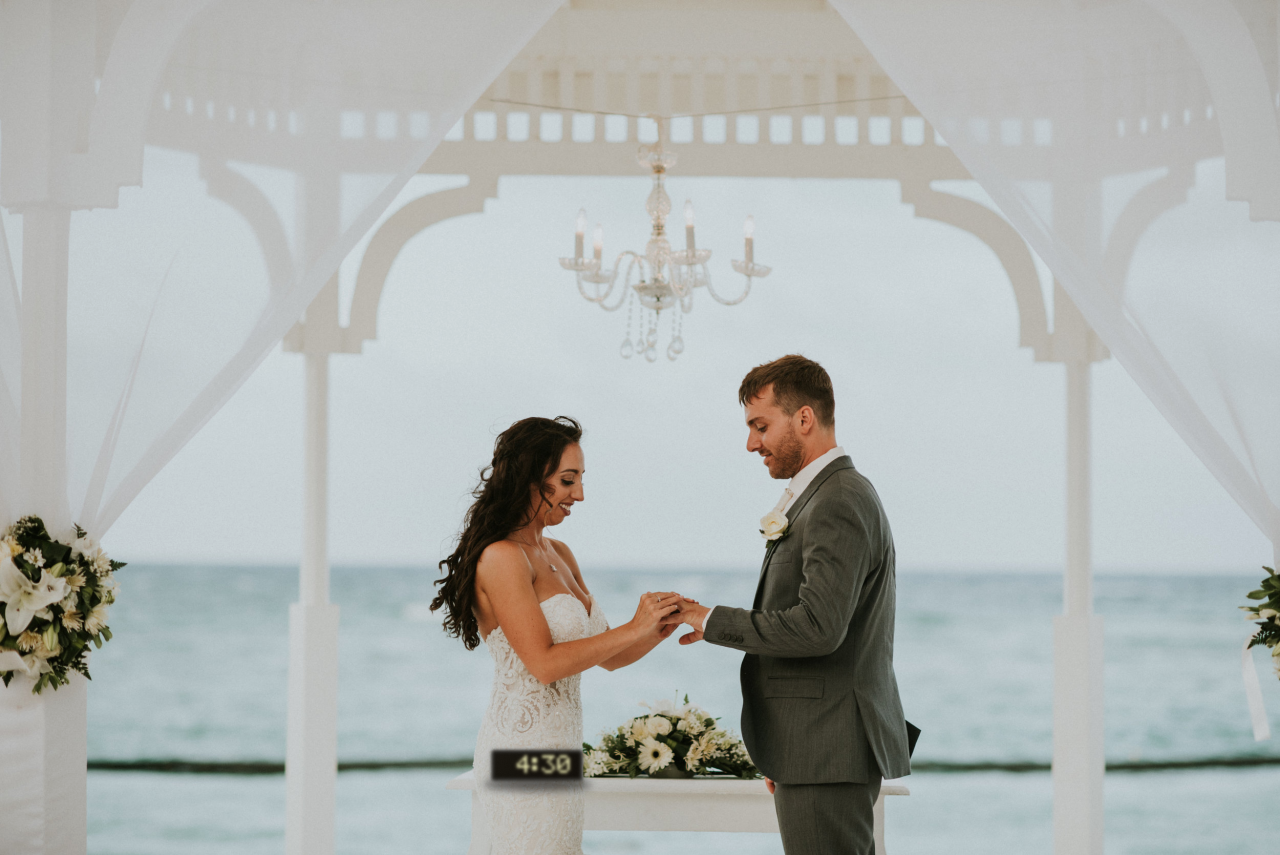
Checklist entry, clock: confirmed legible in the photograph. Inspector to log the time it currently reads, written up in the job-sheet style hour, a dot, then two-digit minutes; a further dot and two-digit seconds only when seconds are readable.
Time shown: 4.30
